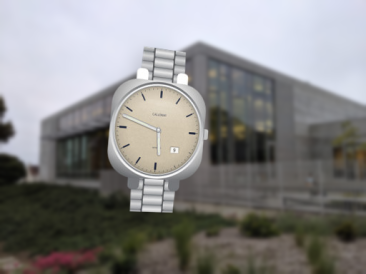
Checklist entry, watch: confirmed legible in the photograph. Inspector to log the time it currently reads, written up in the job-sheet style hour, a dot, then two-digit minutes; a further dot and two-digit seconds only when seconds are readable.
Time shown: 5.48
